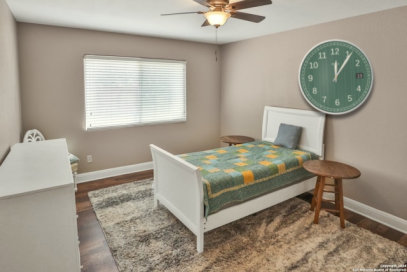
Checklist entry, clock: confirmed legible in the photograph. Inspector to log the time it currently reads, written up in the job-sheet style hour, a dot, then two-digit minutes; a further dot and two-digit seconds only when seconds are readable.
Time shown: 12.06
